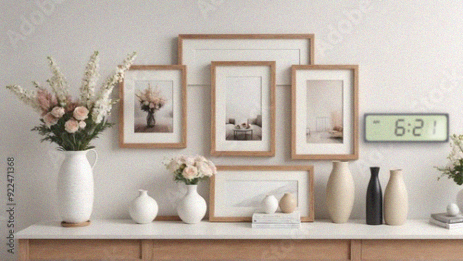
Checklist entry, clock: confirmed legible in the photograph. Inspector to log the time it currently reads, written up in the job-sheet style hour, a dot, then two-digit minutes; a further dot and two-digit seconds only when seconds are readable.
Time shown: 6.21
